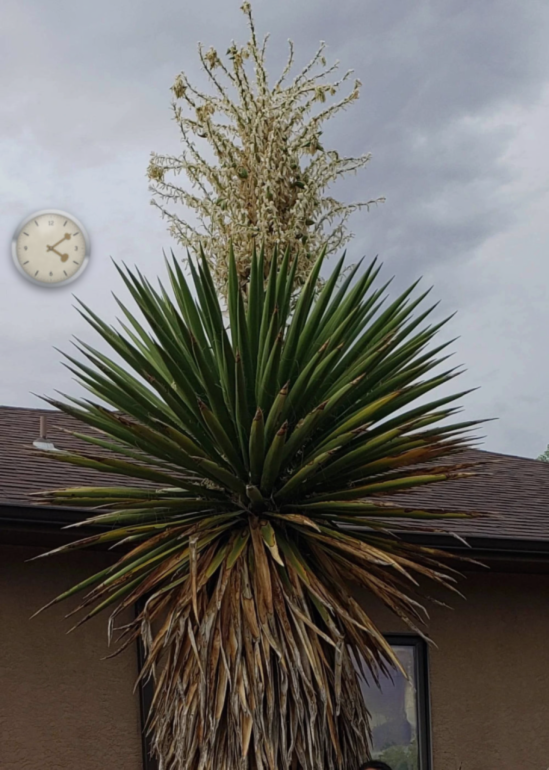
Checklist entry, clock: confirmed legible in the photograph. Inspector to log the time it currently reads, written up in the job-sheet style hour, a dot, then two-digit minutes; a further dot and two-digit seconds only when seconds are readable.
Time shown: 4.09
